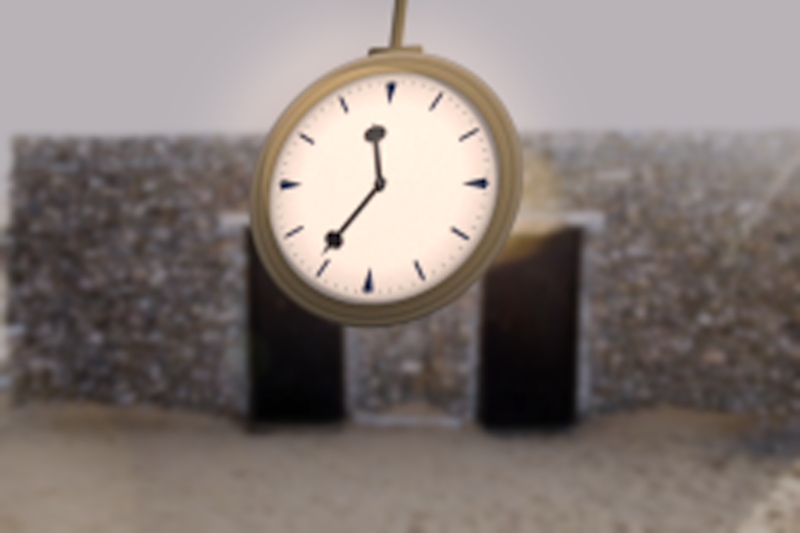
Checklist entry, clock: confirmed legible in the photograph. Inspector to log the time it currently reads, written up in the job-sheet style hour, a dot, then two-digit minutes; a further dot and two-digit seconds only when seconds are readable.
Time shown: 11.36
